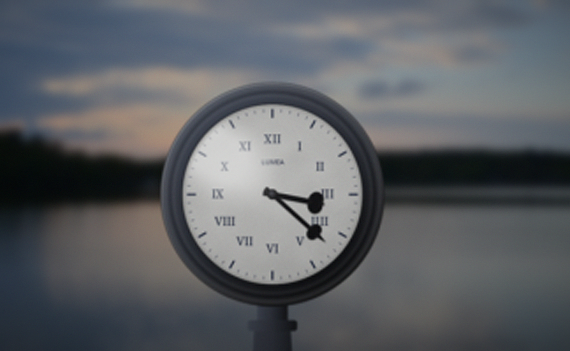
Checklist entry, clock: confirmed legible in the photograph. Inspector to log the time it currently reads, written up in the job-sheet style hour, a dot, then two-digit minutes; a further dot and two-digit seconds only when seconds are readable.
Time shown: 3.22
